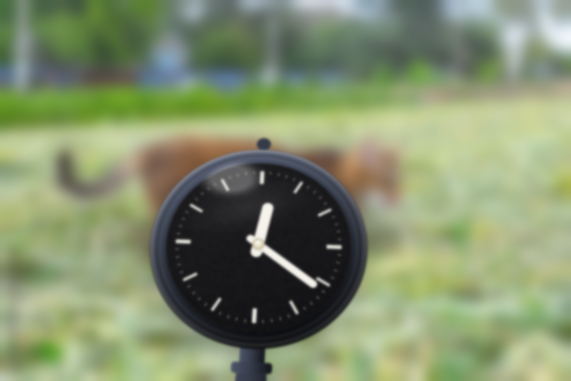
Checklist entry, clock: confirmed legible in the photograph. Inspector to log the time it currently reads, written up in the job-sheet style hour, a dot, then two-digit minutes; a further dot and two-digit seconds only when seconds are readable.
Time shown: 12.21
